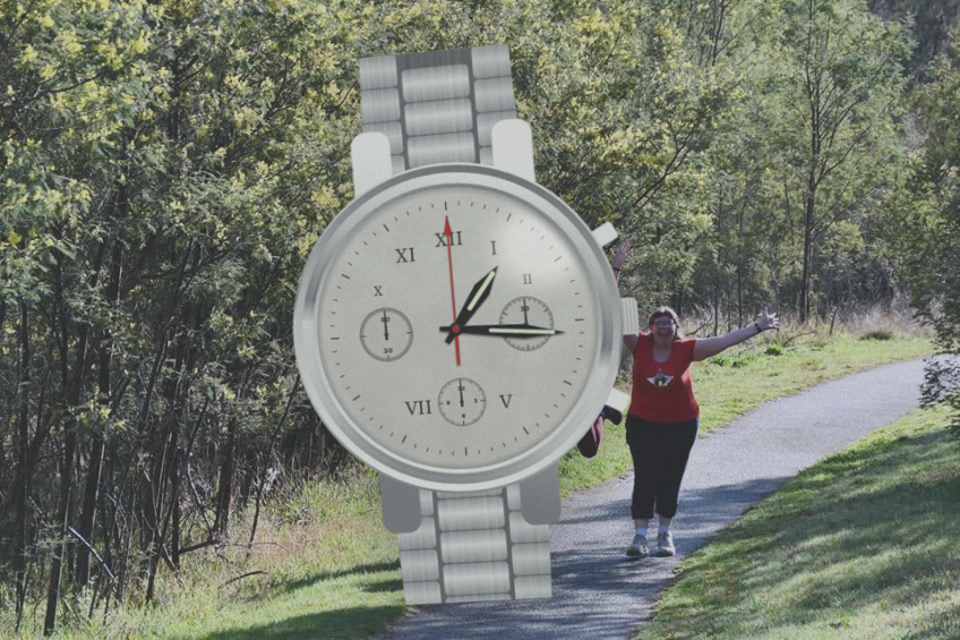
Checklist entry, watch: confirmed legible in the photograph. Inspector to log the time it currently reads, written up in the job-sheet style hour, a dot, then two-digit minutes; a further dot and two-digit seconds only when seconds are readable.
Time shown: 1.16
